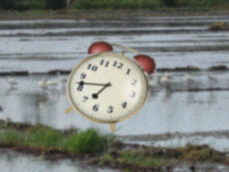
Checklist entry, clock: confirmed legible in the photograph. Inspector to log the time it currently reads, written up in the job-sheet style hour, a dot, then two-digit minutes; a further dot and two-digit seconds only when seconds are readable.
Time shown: 6.42
